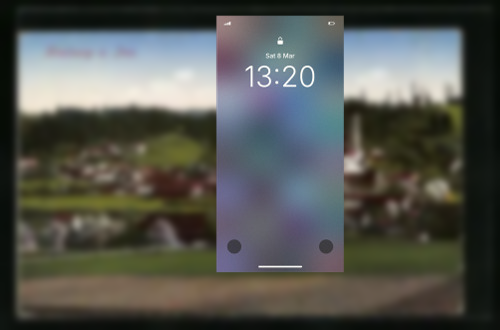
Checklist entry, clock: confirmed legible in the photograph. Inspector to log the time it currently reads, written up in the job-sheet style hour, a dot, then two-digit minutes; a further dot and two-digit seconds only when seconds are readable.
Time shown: 13.20
